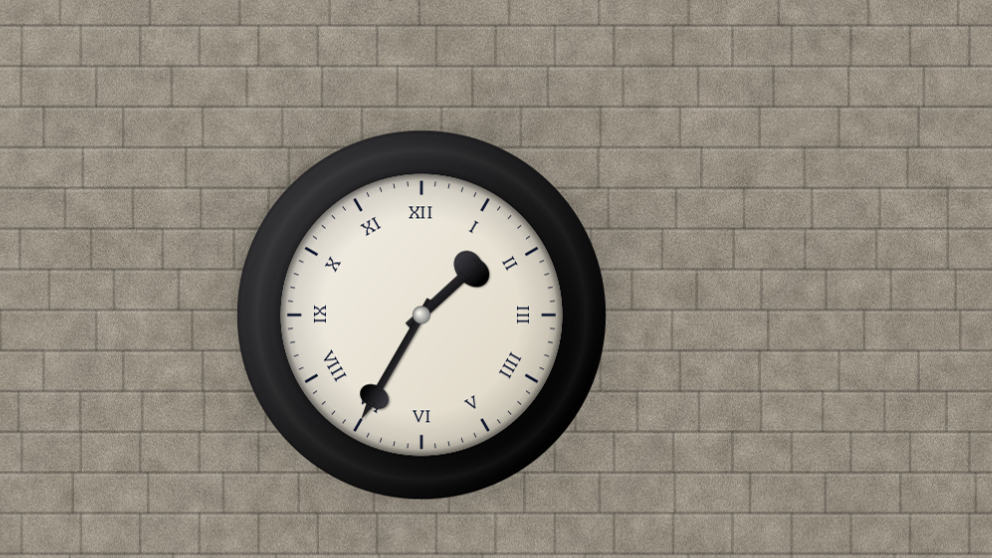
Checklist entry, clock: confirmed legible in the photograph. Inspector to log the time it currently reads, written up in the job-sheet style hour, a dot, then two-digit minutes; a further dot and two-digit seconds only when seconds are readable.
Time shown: 1.35
